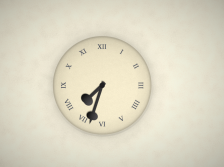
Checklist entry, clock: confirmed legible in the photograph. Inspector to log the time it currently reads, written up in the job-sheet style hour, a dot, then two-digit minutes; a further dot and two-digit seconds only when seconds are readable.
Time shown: 7.33
